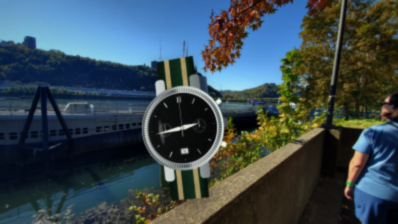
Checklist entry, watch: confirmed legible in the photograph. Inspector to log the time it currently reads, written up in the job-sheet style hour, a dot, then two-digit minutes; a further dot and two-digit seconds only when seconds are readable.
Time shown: 2.44
